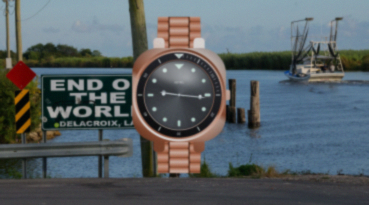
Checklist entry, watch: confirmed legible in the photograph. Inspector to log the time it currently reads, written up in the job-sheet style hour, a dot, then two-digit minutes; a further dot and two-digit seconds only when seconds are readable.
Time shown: 9.16
